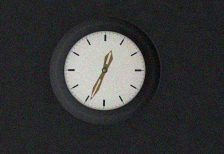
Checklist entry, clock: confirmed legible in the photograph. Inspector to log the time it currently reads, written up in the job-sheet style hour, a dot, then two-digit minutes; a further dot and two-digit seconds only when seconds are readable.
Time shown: 12.34
